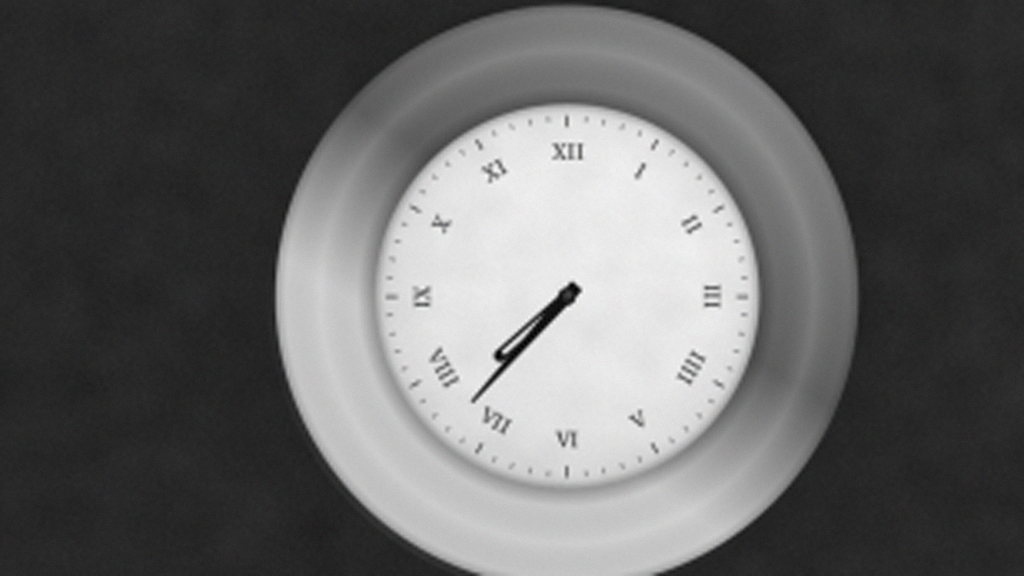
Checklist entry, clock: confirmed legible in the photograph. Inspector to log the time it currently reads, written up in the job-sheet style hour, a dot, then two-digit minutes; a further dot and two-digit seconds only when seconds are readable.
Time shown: 7.37
